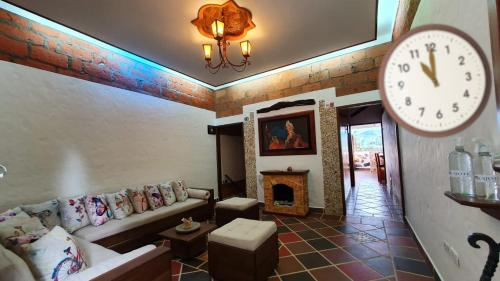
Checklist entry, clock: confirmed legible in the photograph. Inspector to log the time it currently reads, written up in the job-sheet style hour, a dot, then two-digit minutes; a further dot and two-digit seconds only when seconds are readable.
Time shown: 11.00
